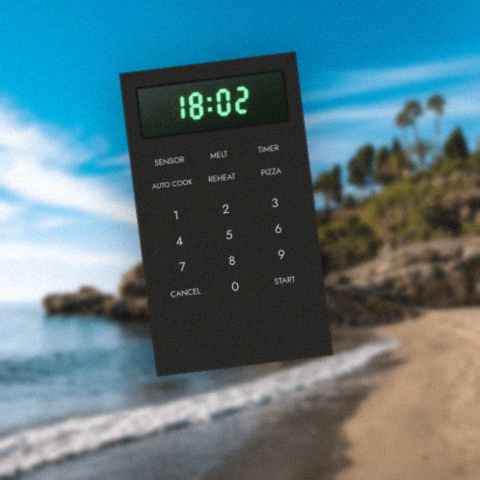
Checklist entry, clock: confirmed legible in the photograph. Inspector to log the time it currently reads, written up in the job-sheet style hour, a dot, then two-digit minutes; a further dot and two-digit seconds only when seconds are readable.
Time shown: 18.02
